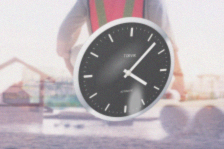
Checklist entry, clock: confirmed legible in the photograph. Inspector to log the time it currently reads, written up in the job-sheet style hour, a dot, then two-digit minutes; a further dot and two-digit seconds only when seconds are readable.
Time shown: 4.07
